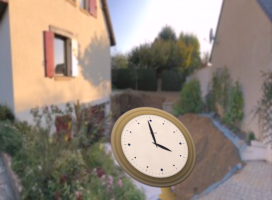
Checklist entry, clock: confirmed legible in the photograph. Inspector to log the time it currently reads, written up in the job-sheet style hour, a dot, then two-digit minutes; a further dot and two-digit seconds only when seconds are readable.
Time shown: 3.59
